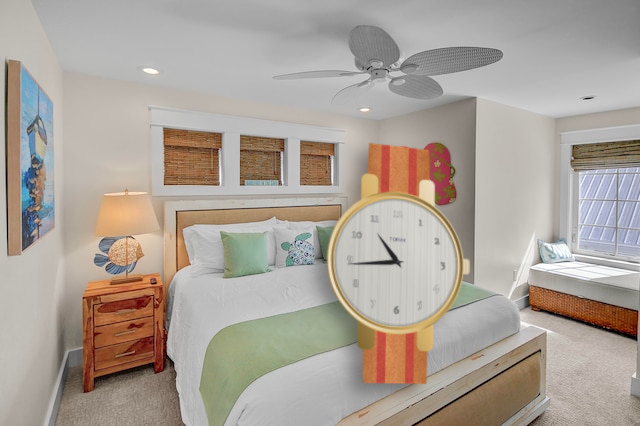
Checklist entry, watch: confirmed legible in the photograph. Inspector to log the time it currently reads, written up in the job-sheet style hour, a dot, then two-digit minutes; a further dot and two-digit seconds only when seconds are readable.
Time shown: 10.44
